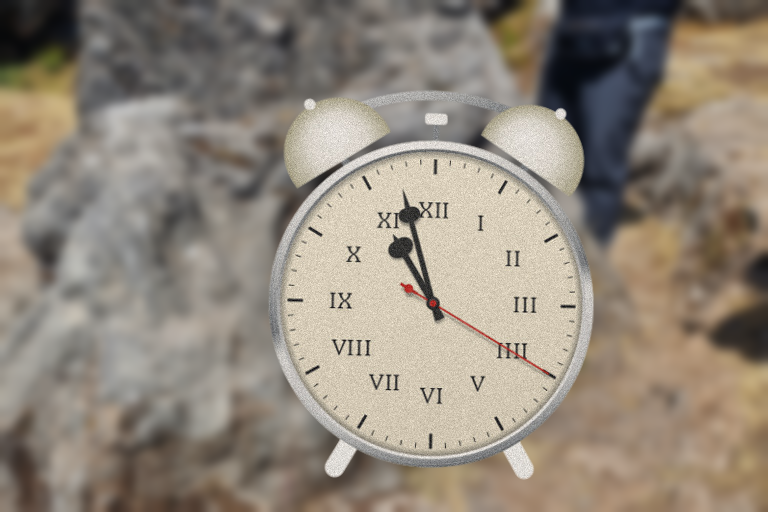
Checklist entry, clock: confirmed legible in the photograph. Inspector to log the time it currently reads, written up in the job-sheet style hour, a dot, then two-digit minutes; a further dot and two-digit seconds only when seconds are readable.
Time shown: 10.57.20
